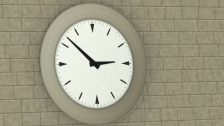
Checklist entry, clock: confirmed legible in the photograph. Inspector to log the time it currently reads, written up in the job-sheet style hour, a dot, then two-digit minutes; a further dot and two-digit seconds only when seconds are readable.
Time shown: 2.52
